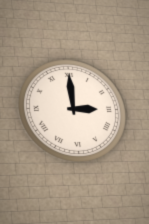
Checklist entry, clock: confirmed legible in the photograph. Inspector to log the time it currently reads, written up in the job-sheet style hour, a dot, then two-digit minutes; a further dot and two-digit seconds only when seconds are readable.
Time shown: 3.00
